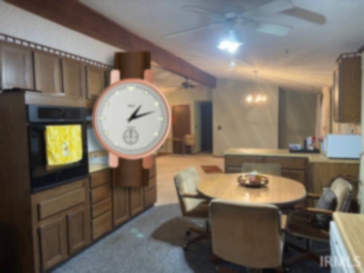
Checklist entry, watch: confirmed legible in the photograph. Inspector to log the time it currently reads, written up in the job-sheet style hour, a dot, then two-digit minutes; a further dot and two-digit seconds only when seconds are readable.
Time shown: 1.12
